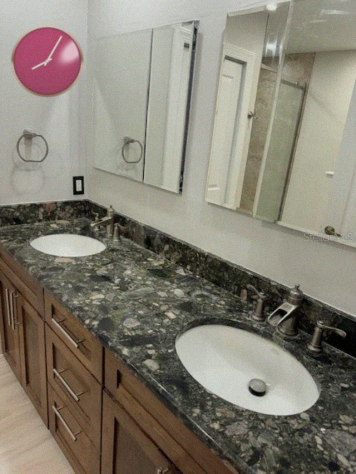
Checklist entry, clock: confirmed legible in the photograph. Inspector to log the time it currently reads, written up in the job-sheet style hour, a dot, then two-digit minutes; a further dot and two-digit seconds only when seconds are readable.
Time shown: 8.05
